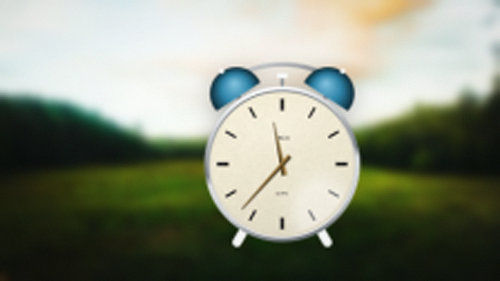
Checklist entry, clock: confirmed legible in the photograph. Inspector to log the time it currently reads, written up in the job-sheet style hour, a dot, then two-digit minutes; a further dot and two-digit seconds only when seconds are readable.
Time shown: 11.37
